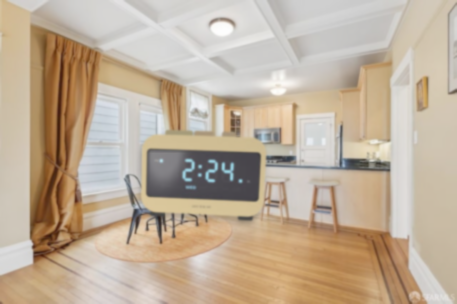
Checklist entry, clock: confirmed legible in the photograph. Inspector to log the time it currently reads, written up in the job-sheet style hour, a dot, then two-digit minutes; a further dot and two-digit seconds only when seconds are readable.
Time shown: 2.24
